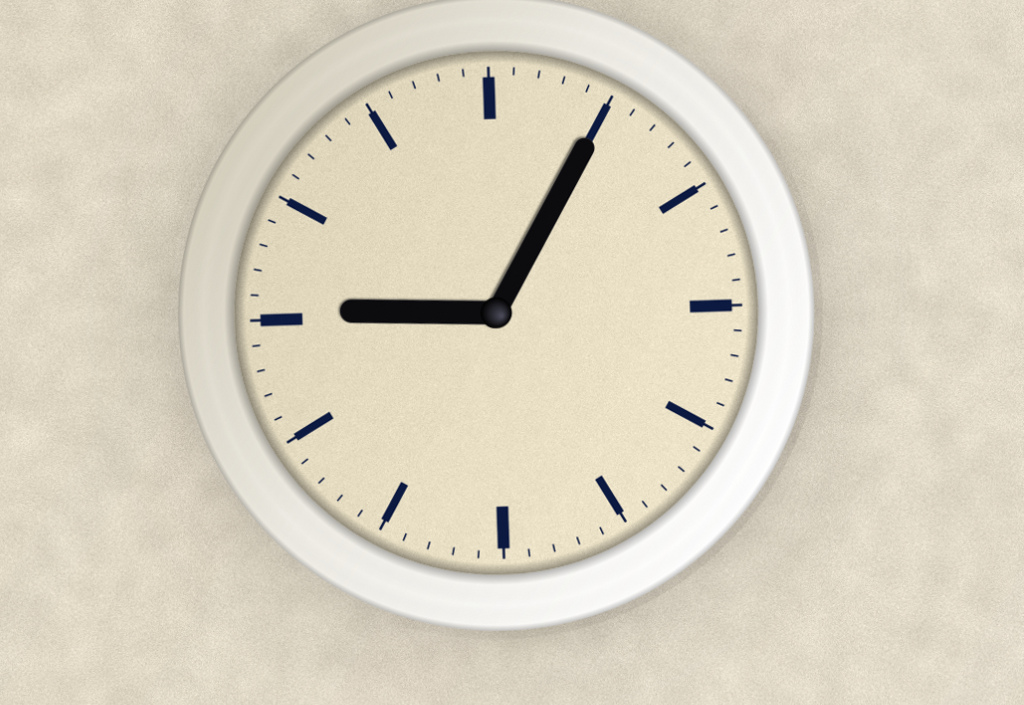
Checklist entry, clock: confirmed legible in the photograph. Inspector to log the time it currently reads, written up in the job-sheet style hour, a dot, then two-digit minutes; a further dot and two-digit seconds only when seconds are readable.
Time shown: 9.05
